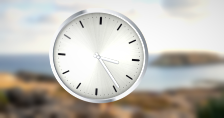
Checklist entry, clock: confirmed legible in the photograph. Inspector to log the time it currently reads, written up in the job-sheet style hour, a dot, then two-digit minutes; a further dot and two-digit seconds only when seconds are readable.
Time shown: 3.24
